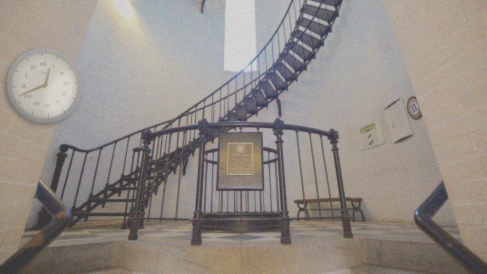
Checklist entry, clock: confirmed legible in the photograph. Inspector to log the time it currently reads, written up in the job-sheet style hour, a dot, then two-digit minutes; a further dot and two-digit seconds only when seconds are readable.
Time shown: 12.42
